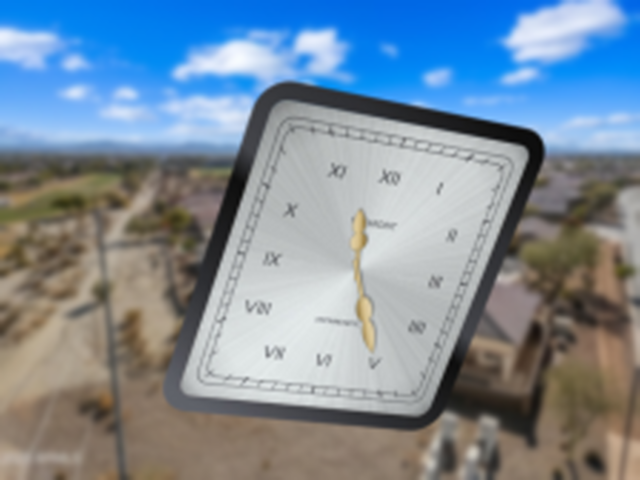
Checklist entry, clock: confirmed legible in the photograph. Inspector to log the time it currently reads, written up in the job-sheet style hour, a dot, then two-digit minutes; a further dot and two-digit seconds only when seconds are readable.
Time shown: 11.25
